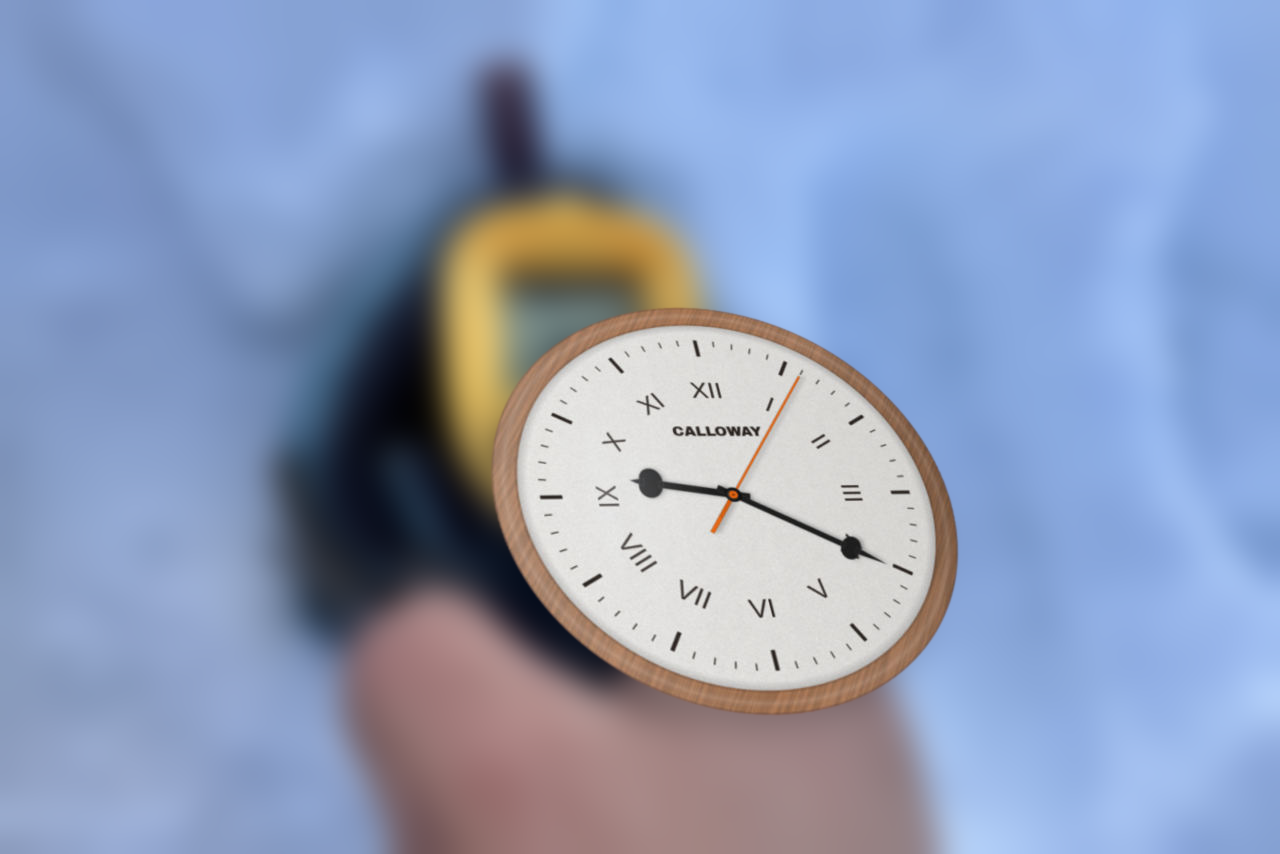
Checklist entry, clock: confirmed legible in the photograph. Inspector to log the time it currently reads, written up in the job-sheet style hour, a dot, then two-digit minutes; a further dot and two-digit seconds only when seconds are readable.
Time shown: 9.20.06
